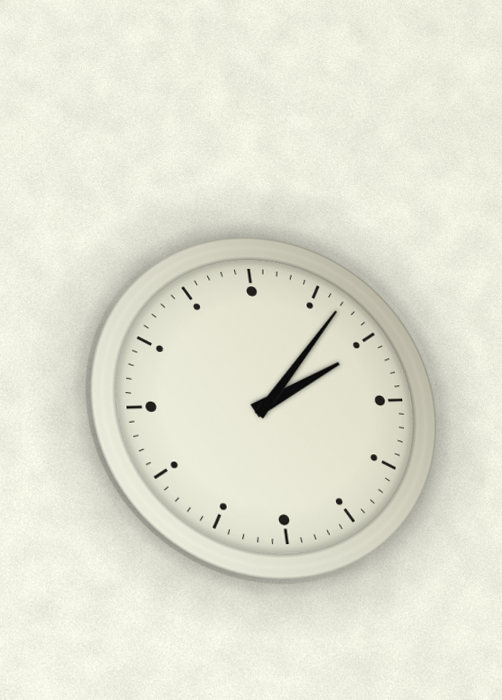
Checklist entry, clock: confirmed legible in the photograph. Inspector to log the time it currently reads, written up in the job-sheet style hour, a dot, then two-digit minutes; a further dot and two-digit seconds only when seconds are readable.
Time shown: 2.07
